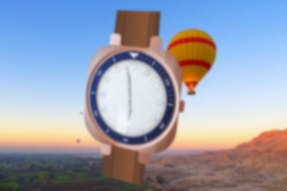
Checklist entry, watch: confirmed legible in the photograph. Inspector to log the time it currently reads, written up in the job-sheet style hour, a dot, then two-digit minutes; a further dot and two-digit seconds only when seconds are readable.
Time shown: 5.58
